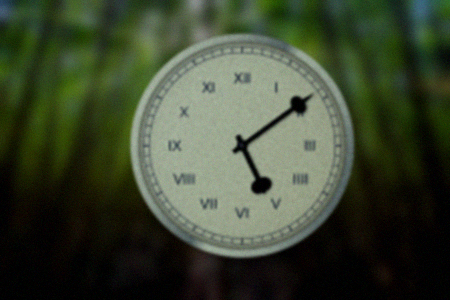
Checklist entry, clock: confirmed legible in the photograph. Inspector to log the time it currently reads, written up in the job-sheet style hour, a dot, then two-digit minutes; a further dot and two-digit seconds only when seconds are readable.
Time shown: 5.09
